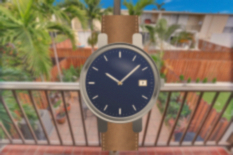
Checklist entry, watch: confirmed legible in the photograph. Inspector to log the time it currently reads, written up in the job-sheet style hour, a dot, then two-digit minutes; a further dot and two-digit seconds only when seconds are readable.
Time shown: 10.08
